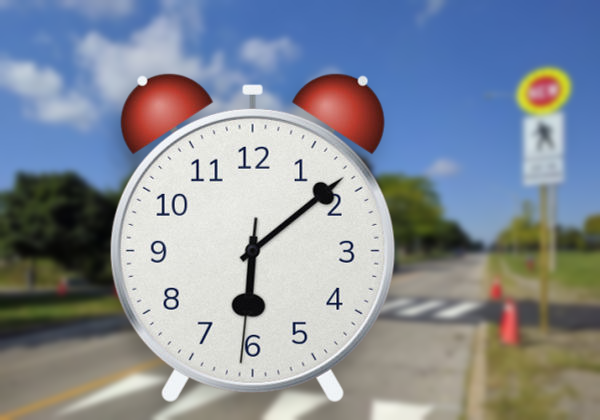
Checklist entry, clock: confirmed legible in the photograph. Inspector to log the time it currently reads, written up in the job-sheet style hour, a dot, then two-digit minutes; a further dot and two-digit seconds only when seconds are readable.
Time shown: 6.08.31
